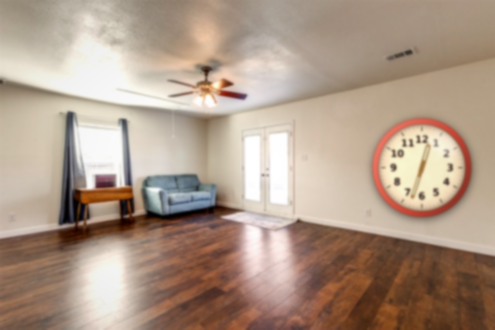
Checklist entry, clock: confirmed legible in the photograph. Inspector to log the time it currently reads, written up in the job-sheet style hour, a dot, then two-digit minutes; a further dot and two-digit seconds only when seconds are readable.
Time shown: 12.33
